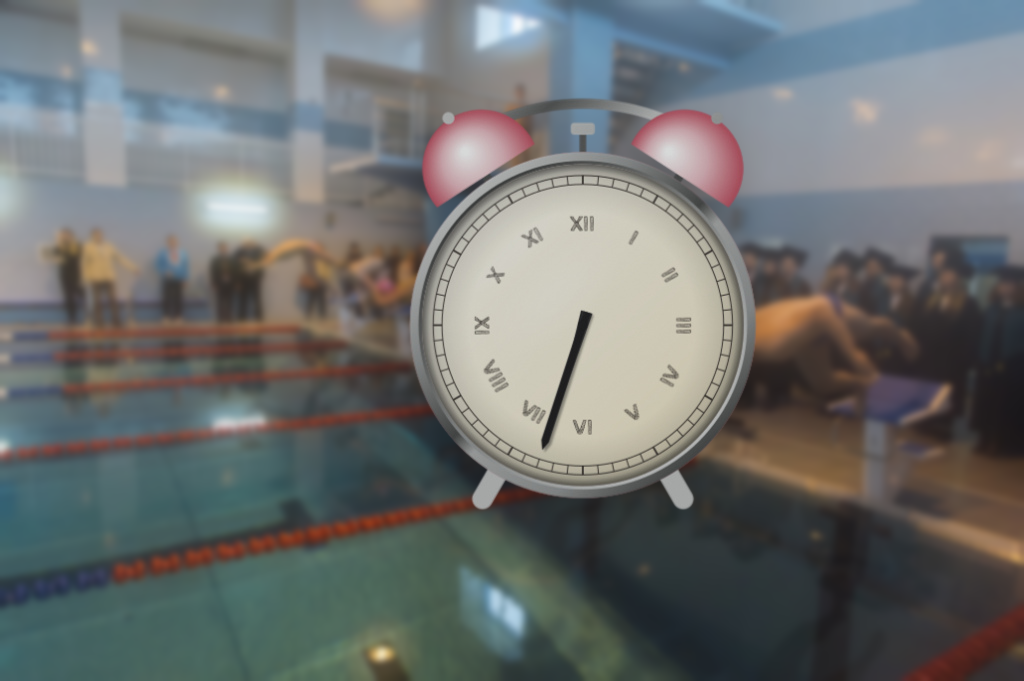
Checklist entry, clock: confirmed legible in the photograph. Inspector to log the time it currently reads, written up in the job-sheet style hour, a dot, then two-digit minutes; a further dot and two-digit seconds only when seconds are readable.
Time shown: 6.33
